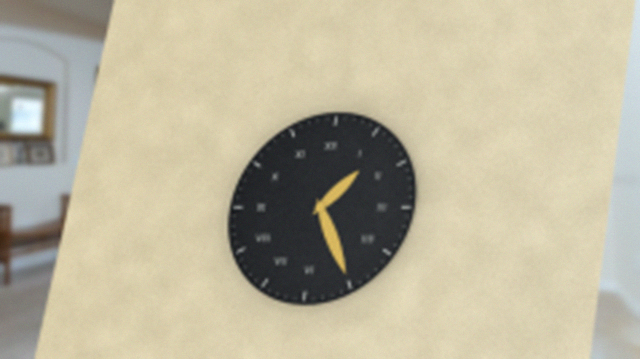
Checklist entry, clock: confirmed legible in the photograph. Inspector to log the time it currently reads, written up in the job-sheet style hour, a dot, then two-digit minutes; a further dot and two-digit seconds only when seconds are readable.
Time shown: 1.25
